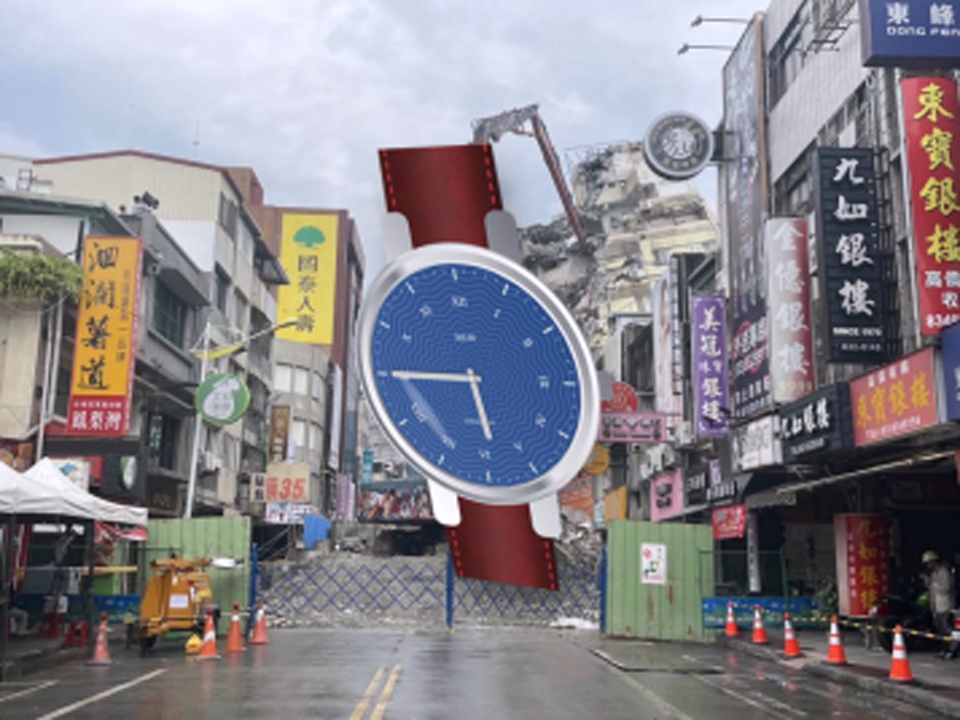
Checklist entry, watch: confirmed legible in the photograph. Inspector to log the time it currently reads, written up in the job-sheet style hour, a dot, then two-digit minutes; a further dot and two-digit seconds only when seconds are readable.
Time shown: 5.45
